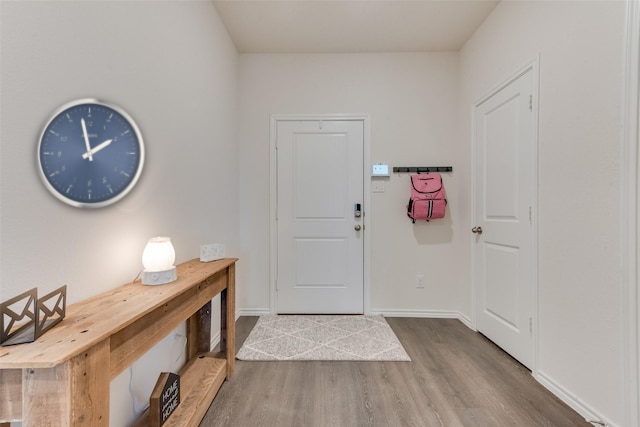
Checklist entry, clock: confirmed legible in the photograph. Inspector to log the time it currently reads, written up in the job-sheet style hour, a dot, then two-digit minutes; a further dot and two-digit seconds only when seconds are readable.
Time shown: 1.58
